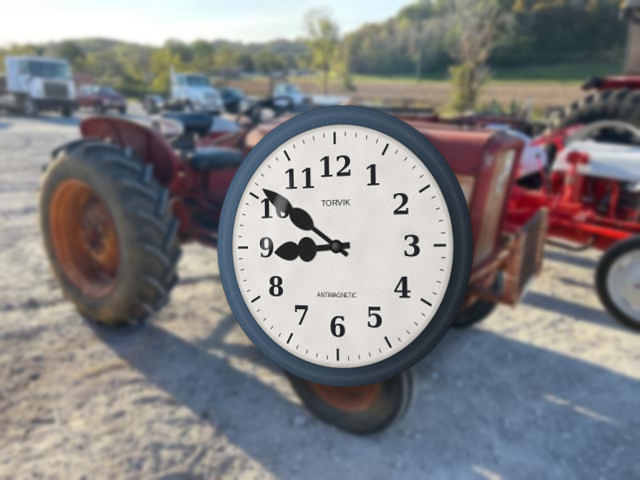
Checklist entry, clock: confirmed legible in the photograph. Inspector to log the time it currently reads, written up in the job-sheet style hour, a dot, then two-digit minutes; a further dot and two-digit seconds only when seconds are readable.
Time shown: 8.51
